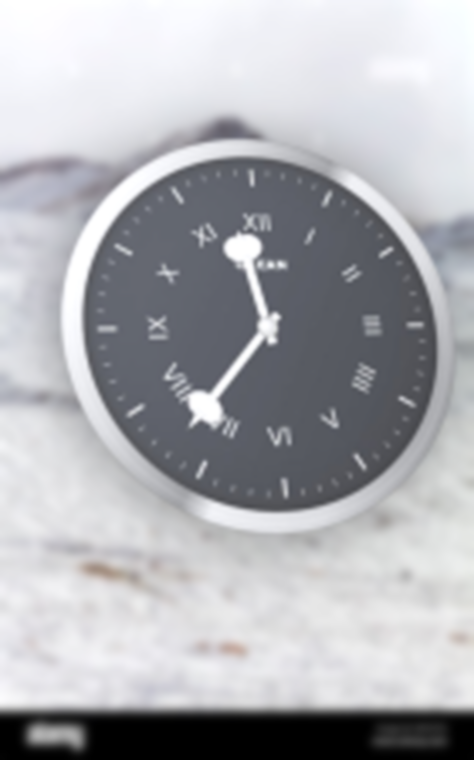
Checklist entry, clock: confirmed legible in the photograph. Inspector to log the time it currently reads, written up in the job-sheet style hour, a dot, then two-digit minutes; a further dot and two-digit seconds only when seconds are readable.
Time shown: 11.37
